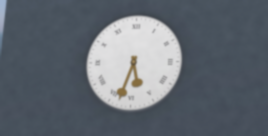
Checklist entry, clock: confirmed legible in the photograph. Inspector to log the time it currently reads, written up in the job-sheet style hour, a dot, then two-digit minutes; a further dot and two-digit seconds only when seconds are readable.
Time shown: 5.33
